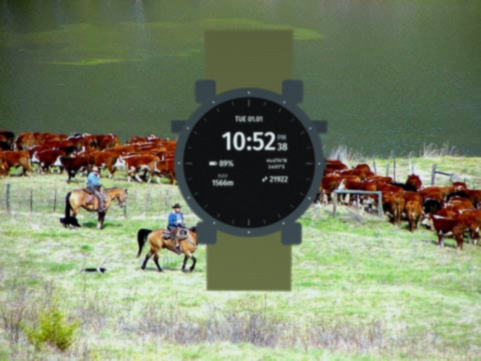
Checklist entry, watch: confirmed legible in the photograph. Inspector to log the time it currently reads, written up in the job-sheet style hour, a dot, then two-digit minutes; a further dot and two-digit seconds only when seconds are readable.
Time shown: 10.52.38
